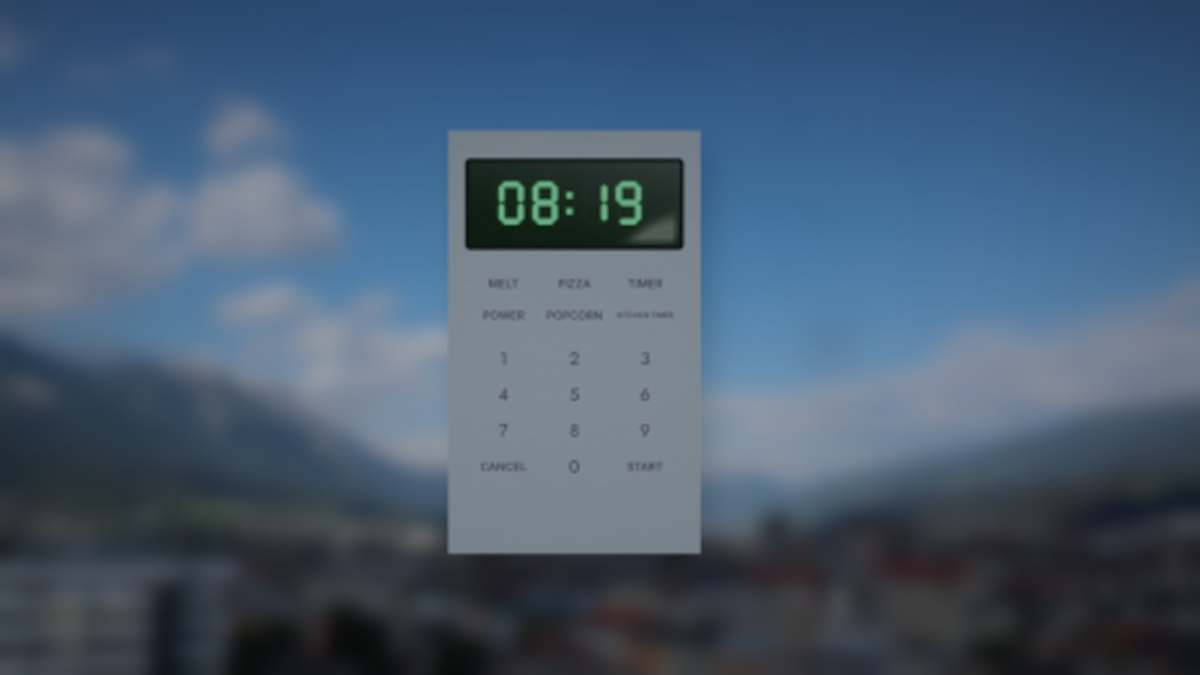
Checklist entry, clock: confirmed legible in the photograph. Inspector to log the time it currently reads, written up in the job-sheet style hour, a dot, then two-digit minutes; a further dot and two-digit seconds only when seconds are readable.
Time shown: 8.19
